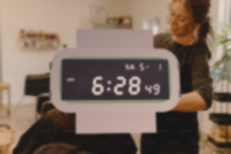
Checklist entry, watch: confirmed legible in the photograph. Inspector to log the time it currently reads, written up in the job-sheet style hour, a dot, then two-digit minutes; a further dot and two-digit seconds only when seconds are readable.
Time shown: 6.28
